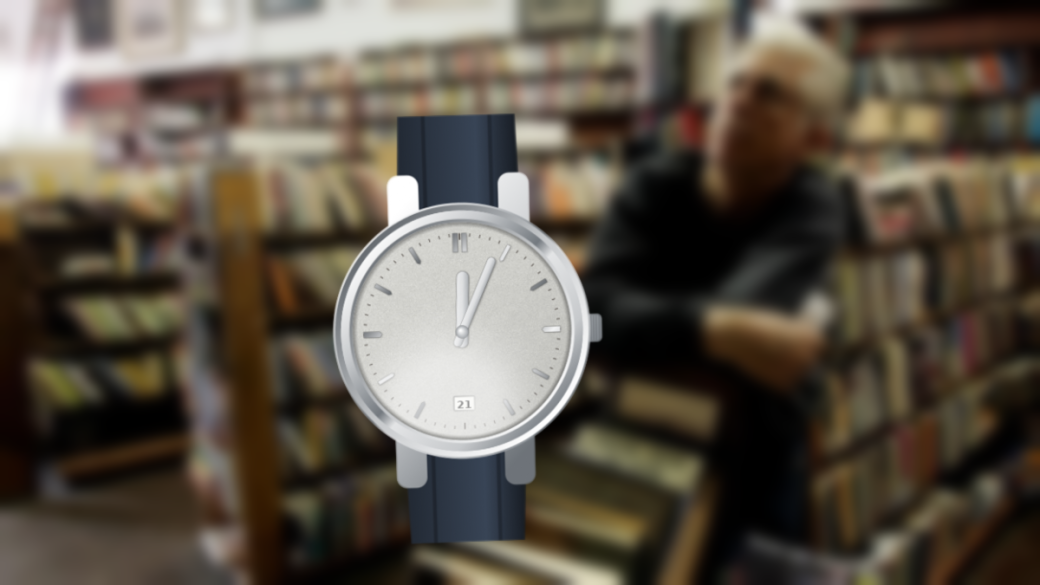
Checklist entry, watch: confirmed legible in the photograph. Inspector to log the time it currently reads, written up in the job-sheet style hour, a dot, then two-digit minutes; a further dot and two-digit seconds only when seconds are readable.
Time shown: 12.04
